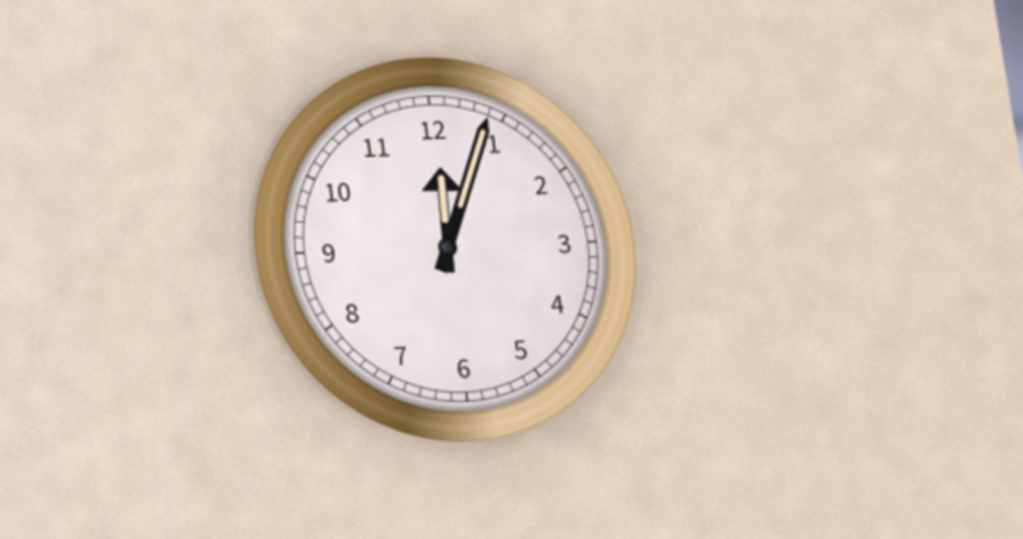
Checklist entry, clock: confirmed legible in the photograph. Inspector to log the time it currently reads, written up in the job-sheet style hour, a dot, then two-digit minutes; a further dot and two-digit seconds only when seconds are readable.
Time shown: 12.04
